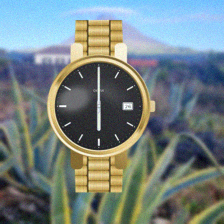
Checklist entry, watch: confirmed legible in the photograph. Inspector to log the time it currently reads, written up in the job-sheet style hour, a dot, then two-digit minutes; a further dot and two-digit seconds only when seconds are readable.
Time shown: 6.00
